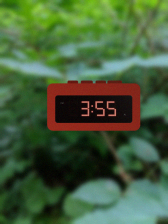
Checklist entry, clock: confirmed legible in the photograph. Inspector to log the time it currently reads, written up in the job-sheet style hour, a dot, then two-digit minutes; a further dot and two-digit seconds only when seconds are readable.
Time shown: 3.55
